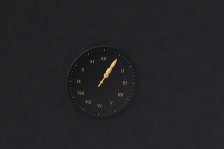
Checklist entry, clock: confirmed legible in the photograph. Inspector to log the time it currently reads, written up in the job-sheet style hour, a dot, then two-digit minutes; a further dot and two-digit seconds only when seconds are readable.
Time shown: 1.05
